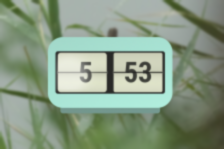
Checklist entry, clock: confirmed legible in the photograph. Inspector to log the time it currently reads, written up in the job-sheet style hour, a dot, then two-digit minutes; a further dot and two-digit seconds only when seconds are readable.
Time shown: 5.53
